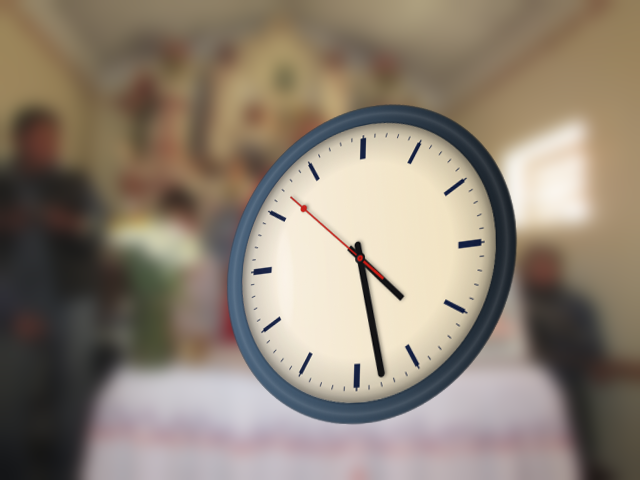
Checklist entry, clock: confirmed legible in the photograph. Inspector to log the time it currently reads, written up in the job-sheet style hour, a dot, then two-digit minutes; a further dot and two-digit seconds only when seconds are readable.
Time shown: 4.27.52
